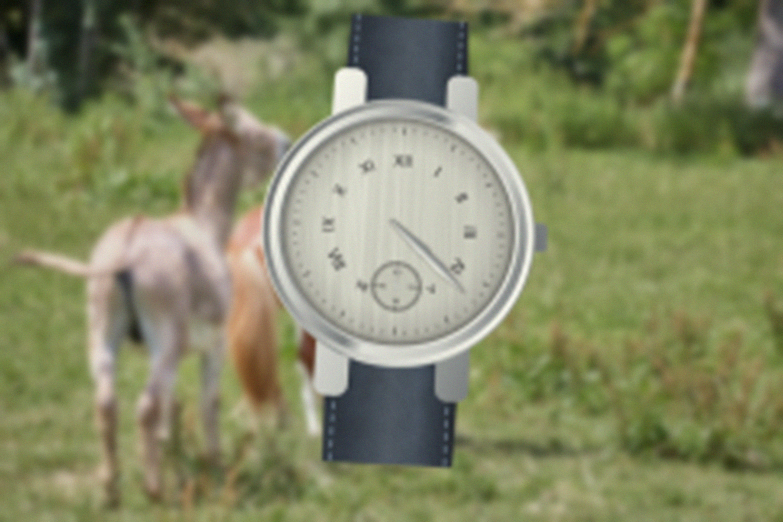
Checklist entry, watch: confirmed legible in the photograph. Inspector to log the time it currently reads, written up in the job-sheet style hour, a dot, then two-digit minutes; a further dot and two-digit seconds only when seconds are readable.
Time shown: 4.22
